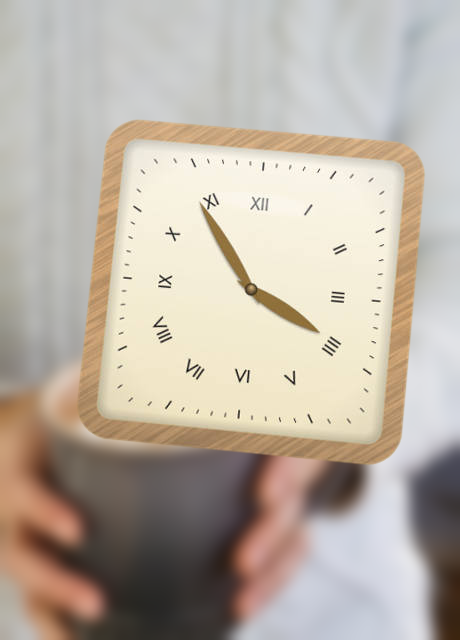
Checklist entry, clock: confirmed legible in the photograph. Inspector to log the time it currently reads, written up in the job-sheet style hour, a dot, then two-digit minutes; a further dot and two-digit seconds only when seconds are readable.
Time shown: 3.54
